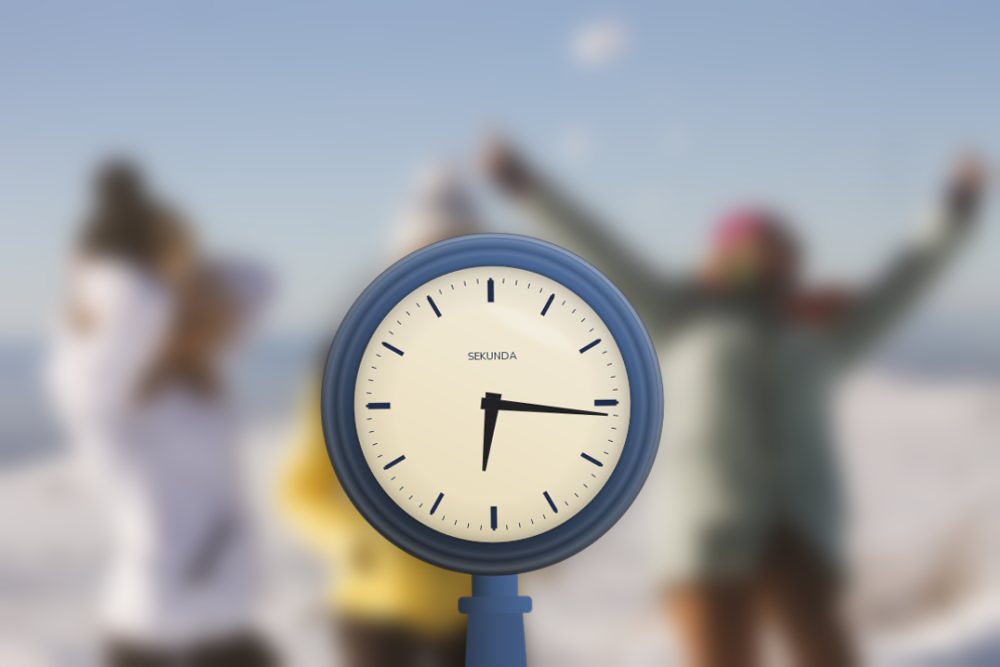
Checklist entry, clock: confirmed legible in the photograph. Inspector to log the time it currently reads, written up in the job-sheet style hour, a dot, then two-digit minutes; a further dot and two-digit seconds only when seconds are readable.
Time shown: 6.16
